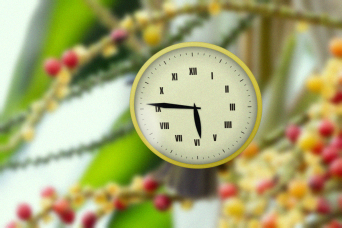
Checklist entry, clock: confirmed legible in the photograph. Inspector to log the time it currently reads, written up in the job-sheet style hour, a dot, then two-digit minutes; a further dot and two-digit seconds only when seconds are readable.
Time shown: 5.46
